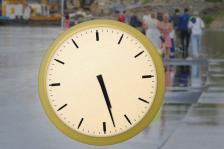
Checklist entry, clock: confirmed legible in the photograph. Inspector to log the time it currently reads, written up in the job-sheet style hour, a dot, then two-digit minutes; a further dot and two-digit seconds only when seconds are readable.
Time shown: 5.28
